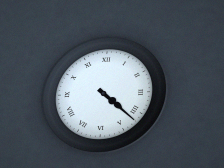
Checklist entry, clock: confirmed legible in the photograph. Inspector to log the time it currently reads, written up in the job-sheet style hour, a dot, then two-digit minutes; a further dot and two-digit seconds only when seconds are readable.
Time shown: 4.22
